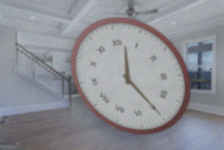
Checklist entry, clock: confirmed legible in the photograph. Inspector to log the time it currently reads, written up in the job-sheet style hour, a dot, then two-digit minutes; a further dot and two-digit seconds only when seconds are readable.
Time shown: 12.25
